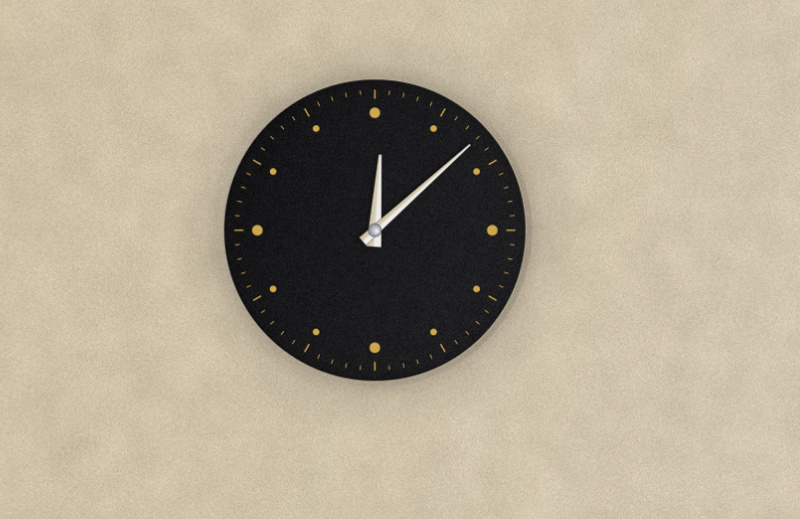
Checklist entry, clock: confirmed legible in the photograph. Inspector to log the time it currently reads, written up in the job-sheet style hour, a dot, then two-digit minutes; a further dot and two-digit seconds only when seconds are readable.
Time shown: 12.08
